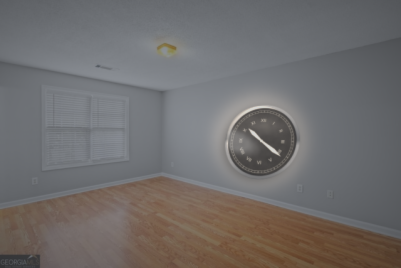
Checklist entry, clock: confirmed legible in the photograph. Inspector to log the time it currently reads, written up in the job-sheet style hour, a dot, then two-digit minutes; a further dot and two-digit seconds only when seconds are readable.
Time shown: 10.21
